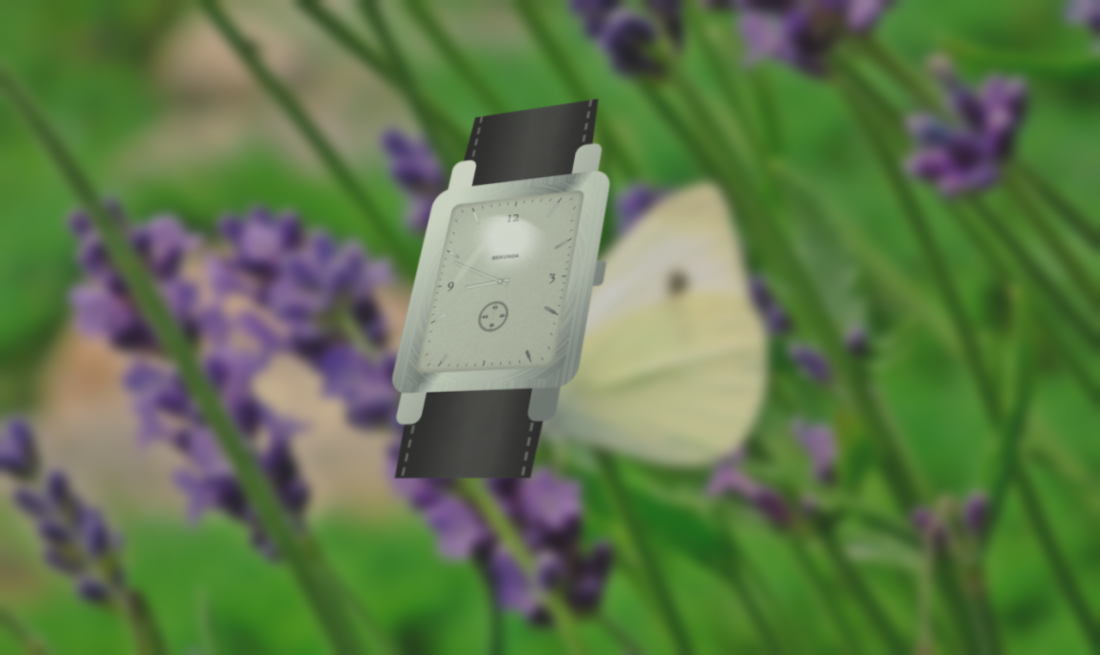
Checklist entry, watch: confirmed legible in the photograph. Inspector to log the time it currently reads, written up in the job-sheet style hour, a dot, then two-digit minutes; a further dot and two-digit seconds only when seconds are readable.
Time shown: 8.49
